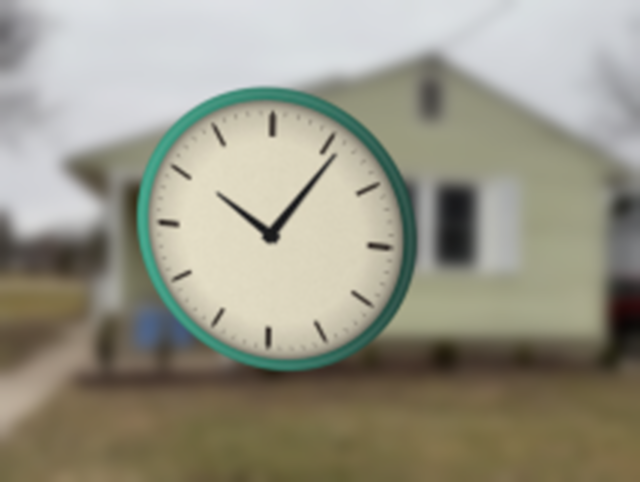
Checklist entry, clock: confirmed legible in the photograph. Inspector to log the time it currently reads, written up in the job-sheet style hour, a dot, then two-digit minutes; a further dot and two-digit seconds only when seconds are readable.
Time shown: 10.06
